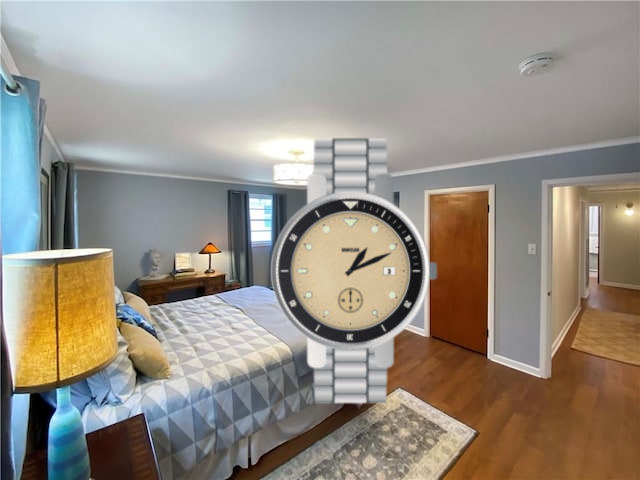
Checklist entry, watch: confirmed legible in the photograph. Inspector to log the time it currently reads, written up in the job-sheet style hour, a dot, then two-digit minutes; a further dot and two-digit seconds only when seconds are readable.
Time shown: 1.11
